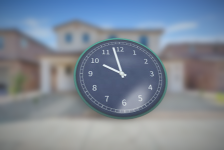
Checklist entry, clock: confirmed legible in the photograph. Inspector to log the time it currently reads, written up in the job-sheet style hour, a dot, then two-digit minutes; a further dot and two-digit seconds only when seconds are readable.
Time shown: 9.58
